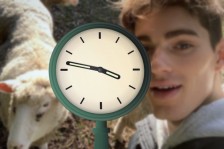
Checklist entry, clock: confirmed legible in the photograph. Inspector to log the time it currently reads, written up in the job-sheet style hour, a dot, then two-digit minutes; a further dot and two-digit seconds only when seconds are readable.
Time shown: 3.47
